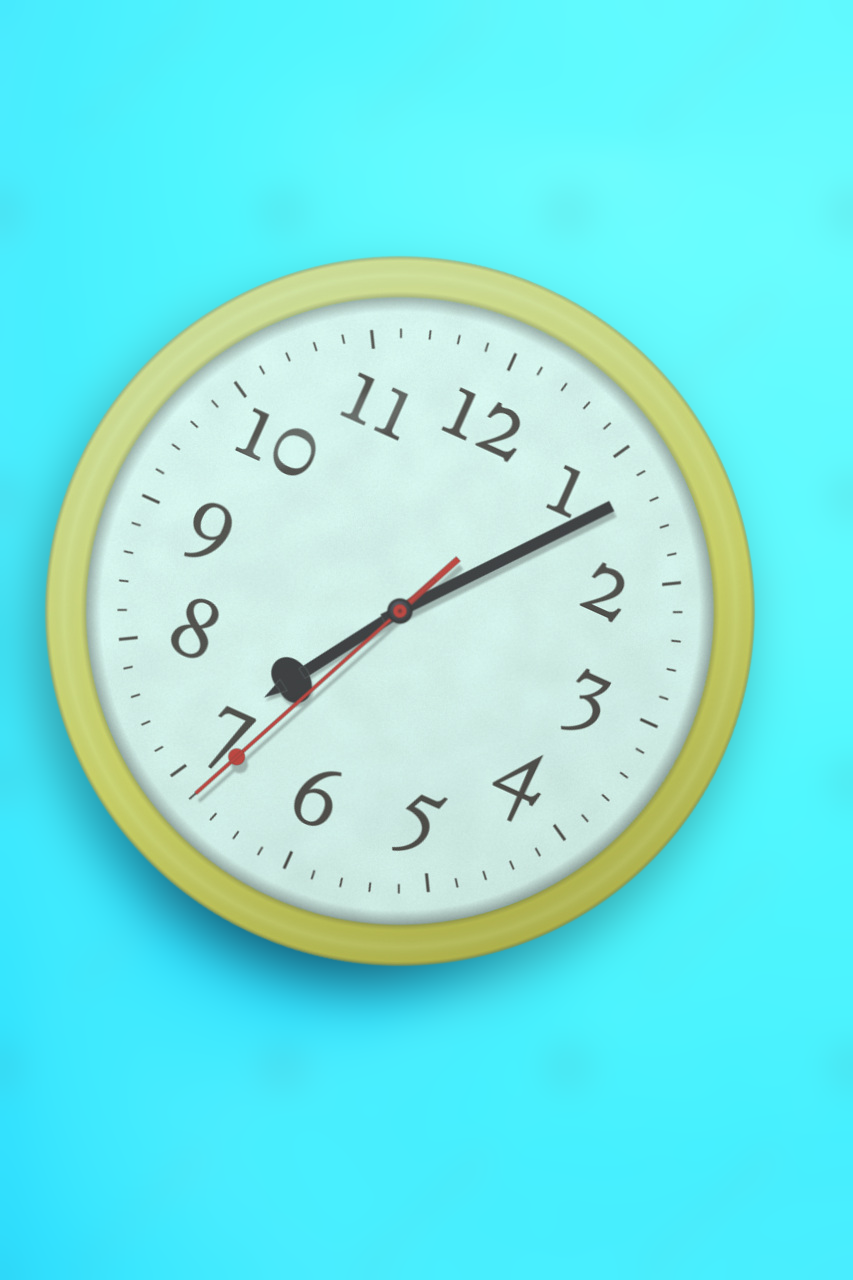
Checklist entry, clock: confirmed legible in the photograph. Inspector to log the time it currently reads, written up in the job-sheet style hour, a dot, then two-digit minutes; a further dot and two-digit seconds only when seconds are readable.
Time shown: 7.06.34
